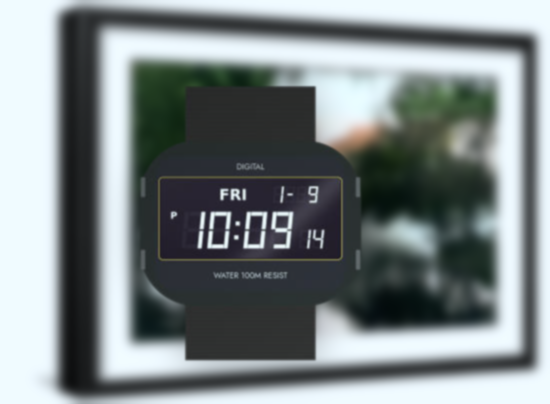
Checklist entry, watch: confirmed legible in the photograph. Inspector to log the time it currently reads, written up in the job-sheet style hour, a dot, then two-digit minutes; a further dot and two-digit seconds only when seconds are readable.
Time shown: 10.09.14
